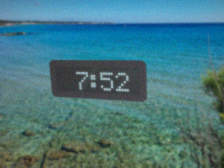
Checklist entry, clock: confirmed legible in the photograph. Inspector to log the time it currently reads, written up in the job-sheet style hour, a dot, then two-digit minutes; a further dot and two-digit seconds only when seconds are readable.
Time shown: 7.52
